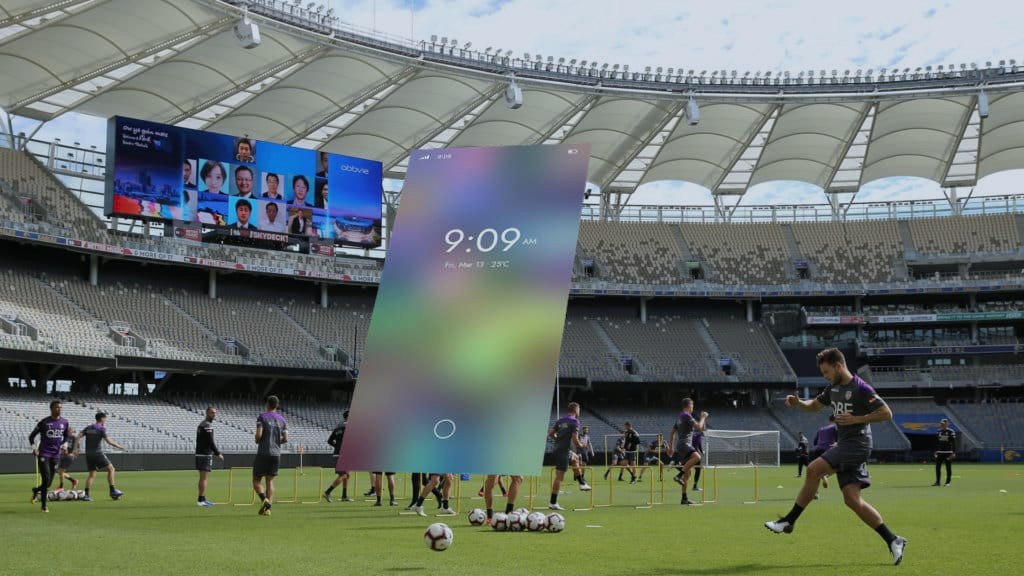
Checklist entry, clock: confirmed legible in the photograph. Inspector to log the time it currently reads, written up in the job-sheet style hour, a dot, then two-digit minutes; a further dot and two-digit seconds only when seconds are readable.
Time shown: 9.09
